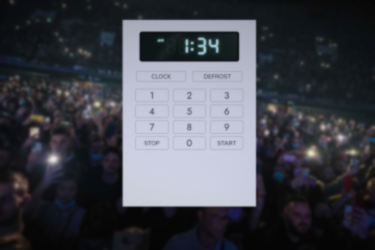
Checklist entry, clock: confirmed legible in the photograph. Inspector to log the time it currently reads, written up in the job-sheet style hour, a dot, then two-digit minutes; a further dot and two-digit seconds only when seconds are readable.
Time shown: 1.34
